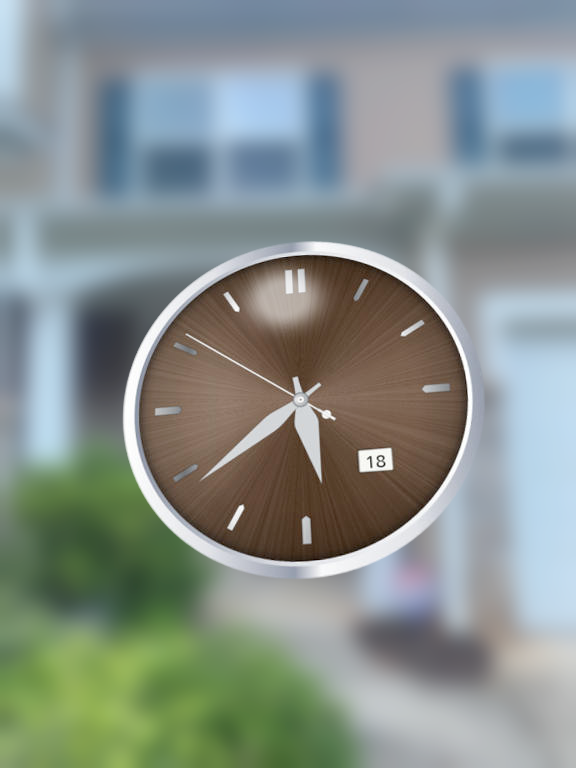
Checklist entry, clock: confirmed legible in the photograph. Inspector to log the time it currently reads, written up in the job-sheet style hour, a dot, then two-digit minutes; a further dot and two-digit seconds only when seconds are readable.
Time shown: 5.38.51
